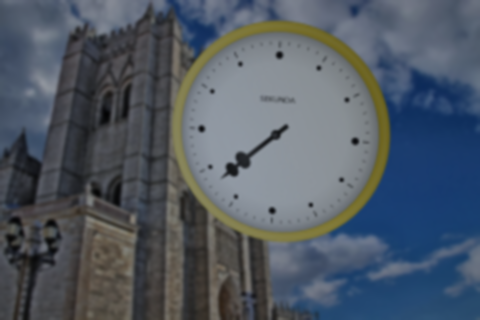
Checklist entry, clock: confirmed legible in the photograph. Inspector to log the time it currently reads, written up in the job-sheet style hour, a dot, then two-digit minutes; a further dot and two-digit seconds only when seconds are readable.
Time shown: 7.38
